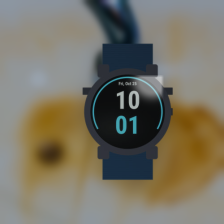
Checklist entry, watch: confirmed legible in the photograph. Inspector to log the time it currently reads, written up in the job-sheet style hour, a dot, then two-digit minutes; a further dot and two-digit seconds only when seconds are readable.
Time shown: 10.01
